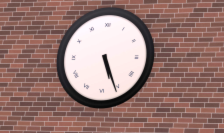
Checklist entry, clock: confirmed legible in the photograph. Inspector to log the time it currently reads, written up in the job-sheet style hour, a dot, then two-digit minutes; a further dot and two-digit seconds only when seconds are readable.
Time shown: 5.26
